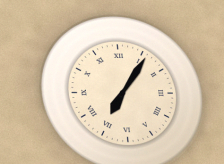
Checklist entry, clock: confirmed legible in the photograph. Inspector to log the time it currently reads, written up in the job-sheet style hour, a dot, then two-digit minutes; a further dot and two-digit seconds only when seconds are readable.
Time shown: 7.06
